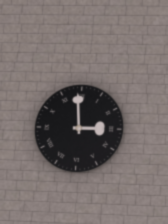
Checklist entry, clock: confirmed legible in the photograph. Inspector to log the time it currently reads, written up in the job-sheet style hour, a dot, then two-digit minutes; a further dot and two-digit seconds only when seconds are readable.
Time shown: 2.59
